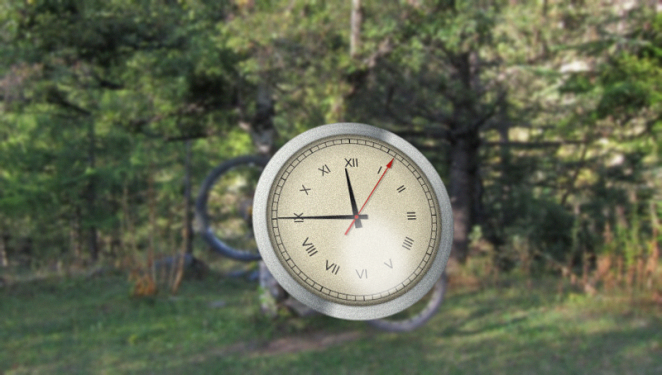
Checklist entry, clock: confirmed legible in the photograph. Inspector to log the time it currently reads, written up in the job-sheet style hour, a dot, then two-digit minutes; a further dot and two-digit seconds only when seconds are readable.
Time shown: 11.45.06
